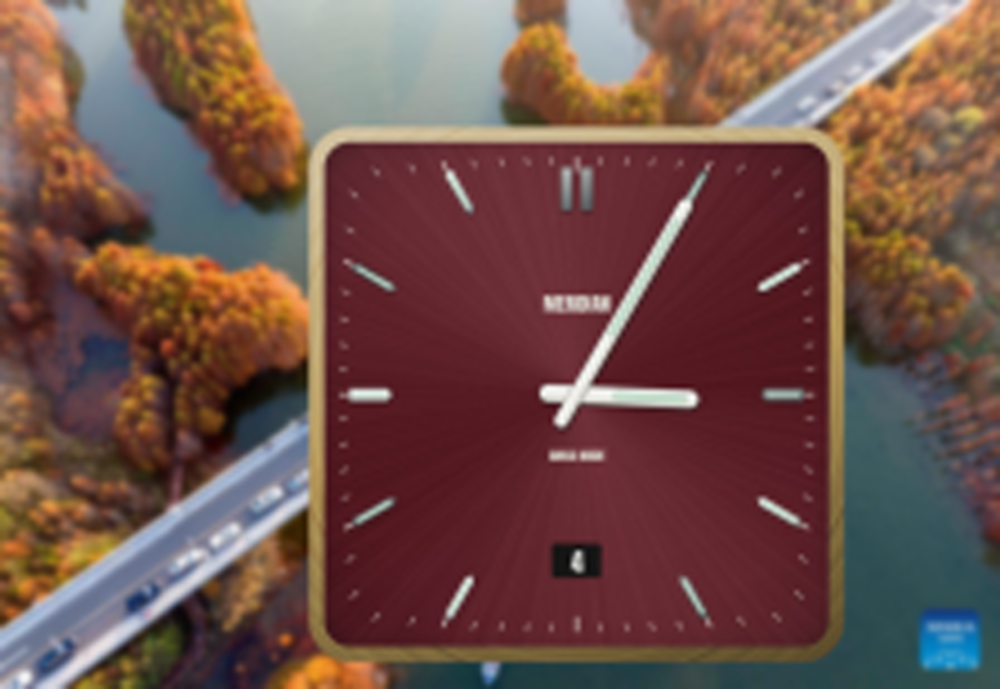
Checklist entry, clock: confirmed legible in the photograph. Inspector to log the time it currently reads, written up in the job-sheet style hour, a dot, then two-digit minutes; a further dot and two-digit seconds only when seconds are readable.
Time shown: 3.05
